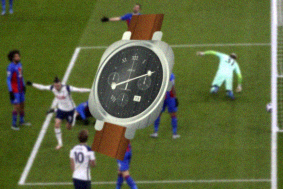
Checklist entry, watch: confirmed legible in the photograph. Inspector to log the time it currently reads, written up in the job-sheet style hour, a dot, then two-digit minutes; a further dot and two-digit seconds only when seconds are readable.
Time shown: 8.11
